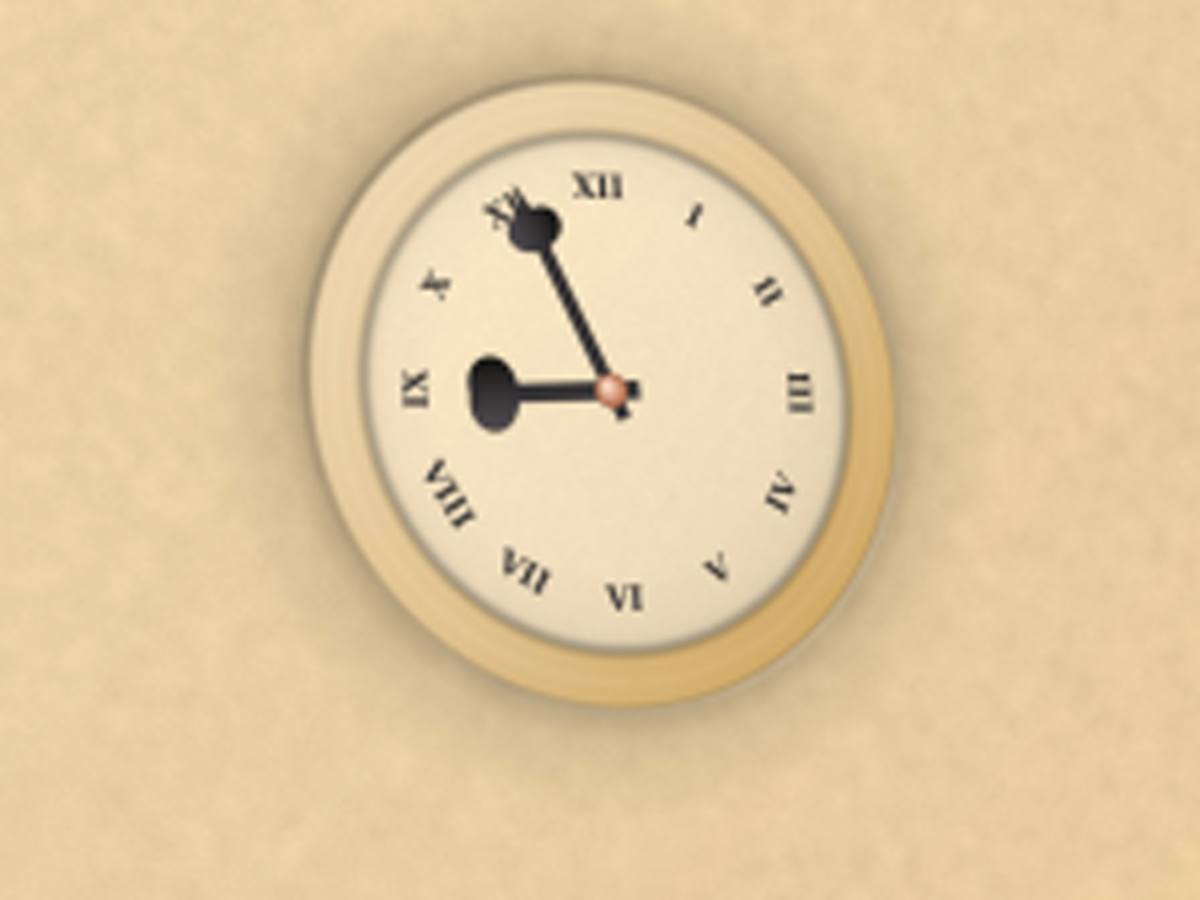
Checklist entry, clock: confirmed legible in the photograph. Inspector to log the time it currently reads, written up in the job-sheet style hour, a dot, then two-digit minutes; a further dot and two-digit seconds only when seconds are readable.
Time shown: 8.56
